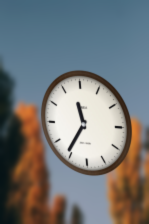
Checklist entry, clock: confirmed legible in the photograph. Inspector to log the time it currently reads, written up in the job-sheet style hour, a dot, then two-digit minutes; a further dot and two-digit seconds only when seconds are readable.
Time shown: 11.36
